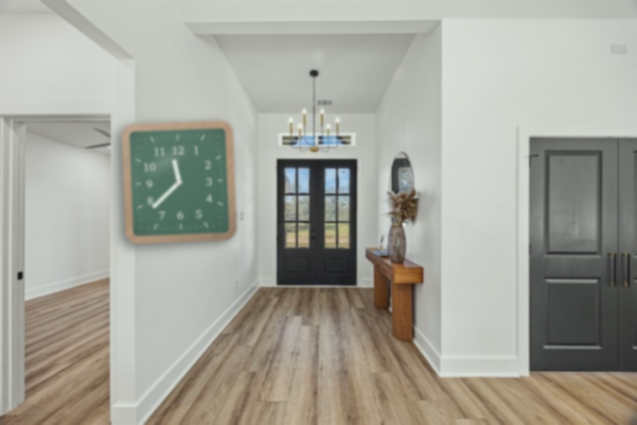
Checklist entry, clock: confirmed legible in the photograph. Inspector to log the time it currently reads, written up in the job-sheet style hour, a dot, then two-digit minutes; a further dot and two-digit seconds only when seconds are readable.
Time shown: 11.38
